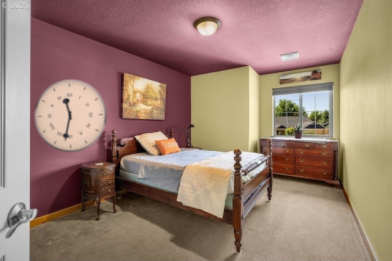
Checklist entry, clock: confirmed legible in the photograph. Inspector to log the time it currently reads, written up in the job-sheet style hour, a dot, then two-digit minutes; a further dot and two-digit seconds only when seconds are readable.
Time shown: 11.32
